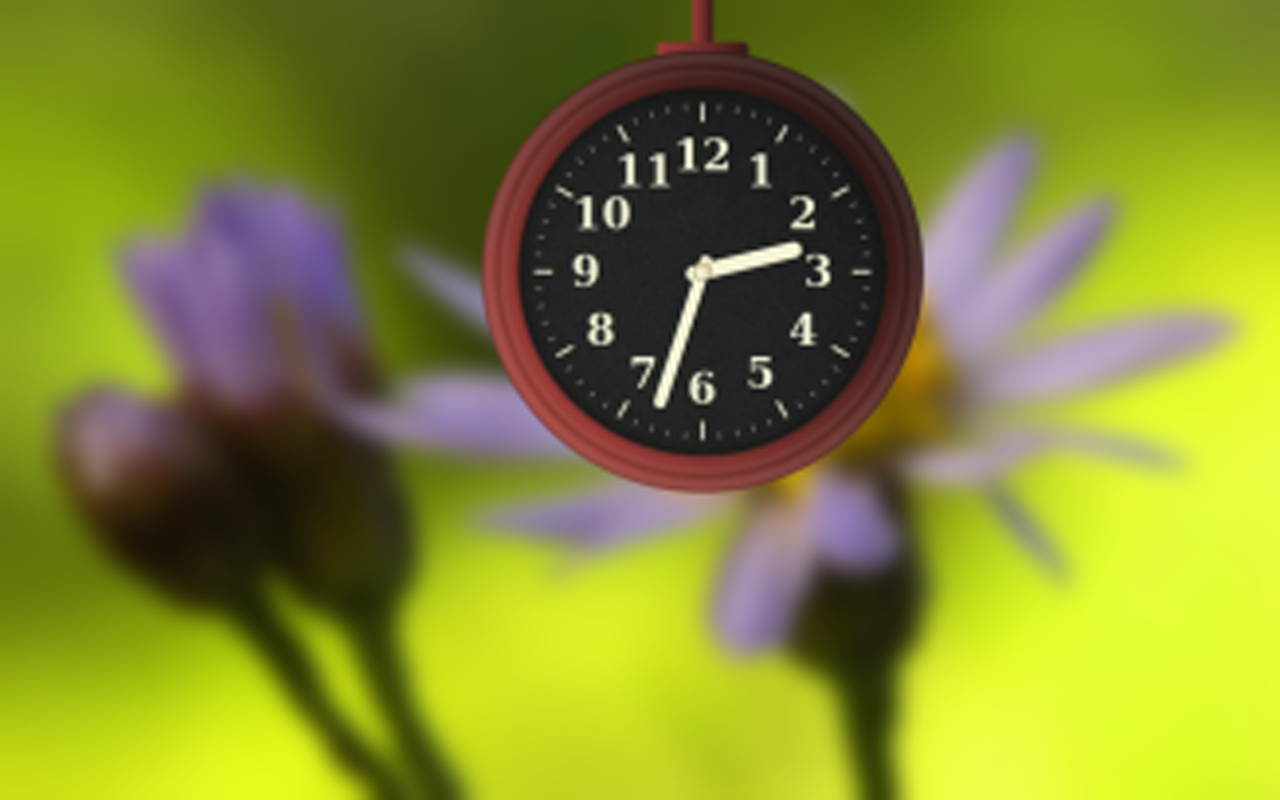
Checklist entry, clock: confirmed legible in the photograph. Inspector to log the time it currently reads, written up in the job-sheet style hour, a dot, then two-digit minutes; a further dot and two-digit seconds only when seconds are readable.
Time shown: 2.33
